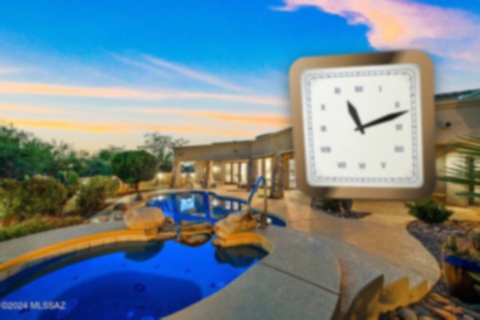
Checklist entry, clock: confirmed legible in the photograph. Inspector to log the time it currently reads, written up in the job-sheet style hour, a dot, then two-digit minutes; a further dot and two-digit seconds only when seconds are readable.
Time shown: 11.12
